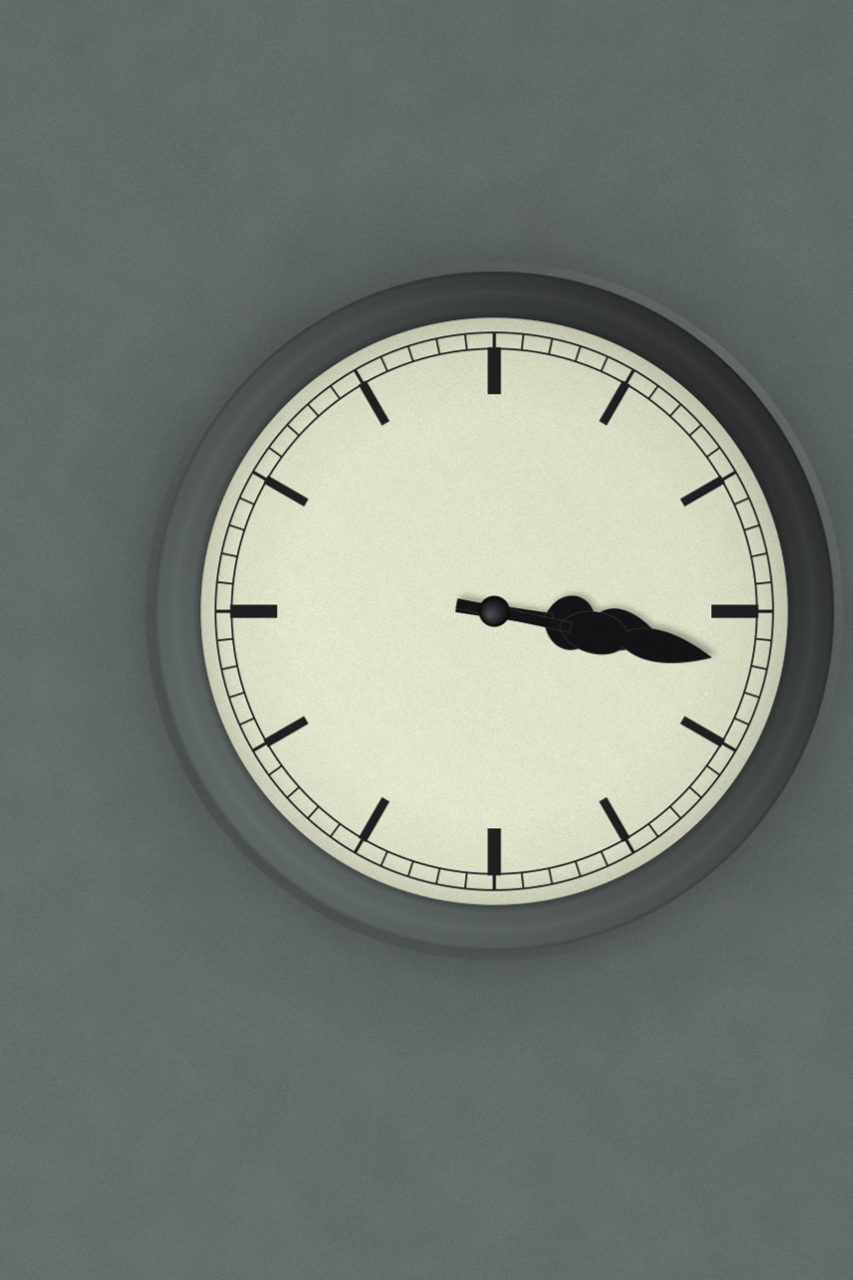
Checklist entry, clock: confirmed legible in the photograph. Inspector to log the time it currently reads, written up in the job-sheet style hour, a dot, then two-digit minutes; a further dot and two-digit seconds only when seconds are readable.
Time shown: 3.17
